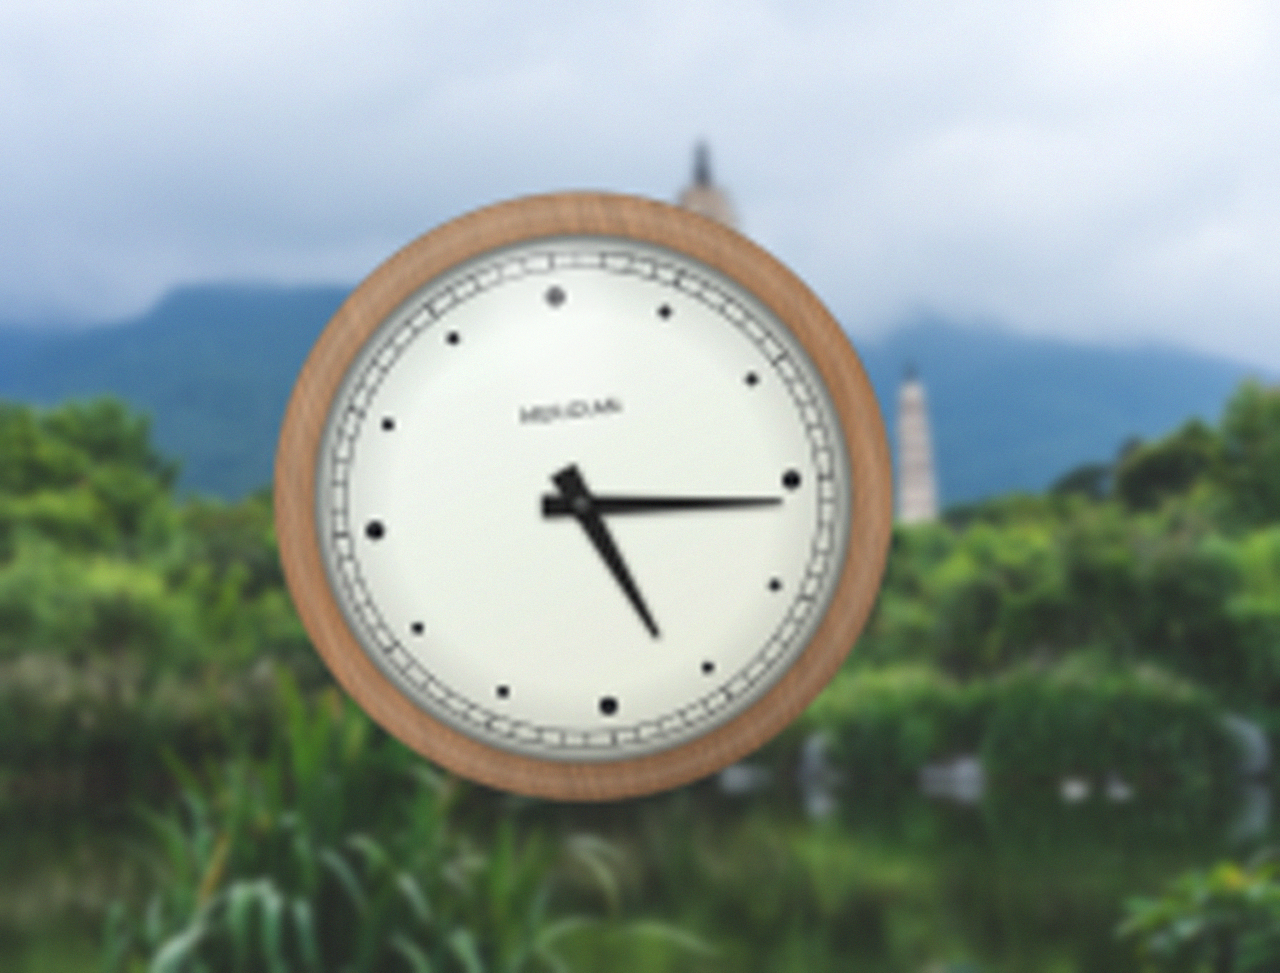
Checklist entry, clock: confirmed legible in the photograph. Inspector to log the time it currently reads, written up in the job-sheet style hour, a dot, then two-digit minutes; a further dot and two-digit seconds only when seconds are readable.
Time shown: 5.16
